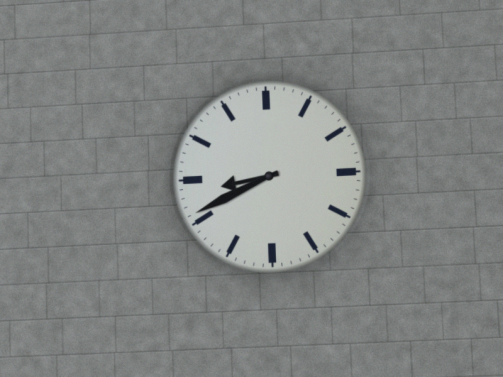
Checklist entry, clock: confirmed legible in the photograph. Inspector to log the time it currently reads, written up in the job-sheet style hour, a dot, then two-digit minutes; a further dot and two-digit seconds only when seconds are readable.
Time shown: 8.41
